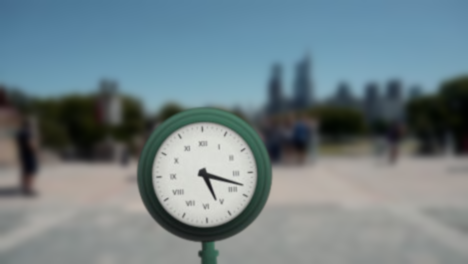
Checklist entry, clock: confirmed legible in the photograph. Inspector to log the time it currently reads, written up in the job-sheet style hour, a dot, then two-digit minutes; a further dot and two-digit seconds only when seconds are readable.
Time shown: 5.18
